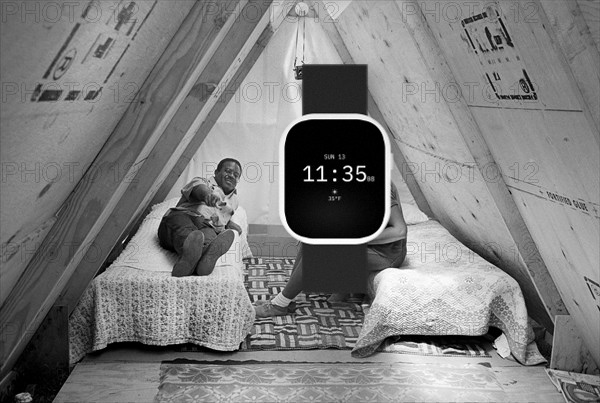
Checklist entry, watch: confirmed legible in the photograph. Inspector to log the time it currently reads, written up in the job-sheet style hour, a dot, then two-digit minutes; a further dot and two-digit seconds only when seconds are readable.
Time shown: 11.35
